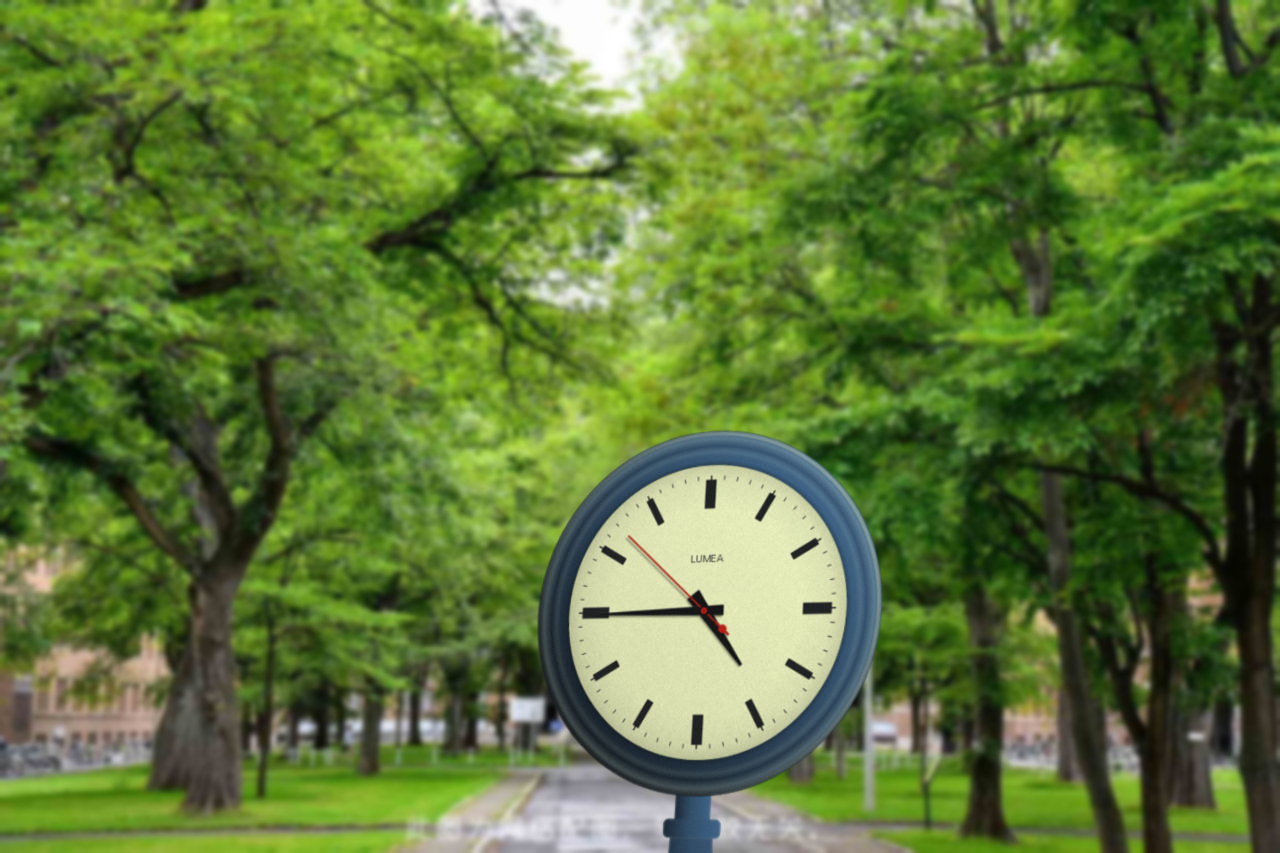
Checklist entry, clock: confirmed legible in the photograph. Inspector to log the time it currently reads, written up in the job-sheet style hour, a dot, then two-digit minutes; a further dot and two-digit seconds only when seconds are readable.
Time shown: 4.44.52
